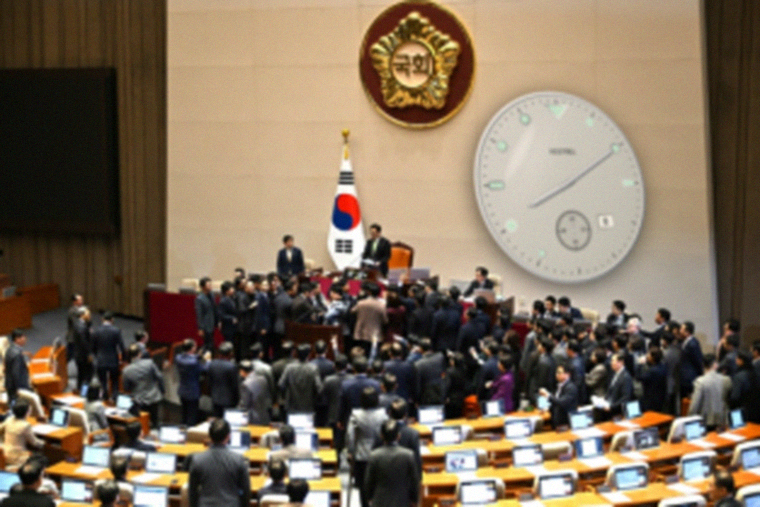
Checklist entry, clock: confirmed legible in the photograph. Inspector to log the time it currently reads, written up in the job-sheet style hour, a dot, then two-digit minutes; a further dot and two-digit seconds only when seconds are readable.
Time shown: 8.10
